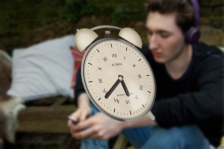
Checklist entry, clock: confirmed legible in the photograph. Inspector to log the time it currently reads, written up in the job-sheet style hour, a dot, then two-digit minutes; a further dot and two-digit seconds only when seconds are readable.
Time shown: 5.39
